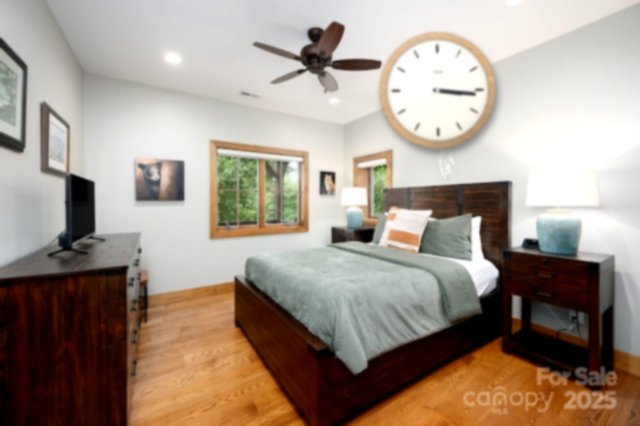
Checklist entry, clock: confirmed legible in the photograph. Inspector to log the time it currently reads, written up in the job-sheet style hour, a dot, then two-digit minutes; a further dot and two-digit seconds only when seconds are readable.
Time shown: 3.16
